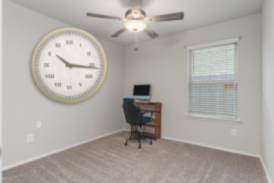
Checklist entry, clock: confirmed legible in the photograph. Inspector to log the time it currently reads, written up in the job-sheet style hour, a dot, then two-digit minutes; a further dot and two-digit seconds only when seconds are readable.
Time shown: 10.16
